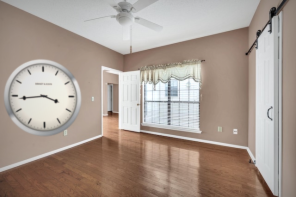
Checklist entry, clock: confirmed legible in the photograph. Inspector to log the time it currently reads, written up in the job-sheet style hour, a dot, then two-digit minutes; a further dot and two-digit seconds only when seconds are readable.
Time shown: 3.44
